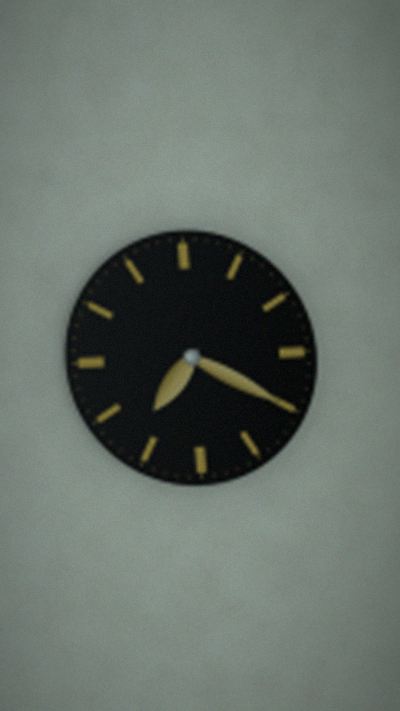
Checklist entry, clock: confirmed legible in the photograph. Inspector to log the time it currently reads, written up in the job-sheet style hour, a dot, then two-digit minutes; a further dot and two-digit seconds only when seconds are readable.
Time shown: 7.20
